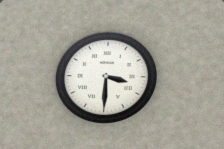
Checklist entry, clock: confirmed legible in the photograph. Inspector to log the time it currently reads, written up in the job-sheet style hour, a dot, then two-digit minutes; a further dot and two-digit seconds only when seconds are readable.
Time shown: 3.30
